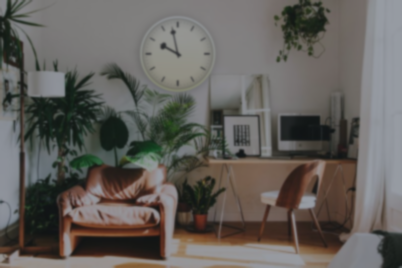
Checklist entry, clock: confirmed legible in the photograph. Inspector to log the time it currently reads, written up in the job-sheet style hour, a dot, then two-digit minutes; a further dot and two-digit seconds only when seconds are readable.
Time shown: 9.58
